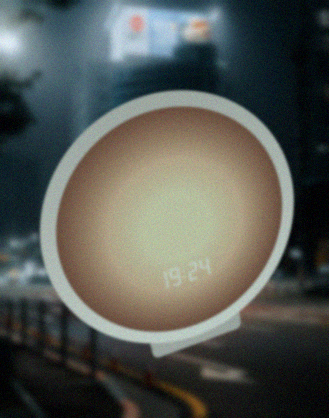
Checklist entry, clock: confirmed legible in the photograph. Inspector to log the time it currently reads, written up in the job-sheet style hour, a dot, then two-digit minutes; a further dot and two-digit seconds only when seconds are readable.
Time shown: 19.24
